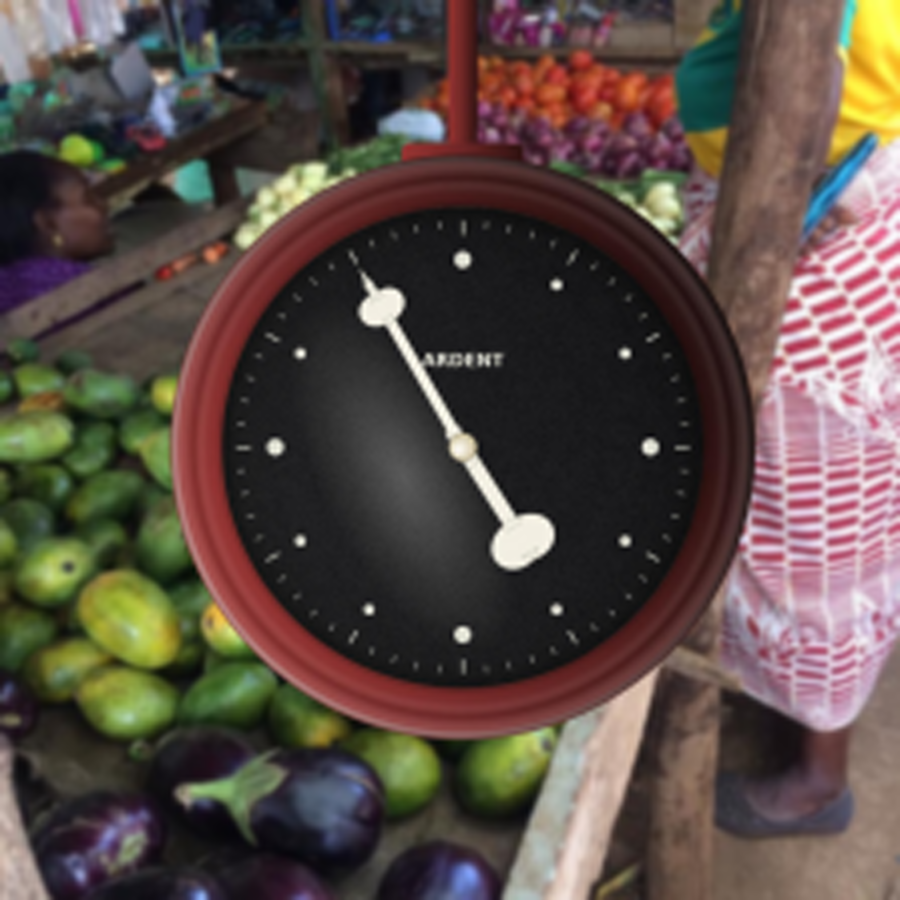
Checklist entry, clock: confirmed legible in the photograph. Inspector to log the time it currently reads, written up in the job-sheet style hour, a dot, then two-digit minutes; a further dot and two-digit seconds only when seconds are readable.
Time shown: 4.55
